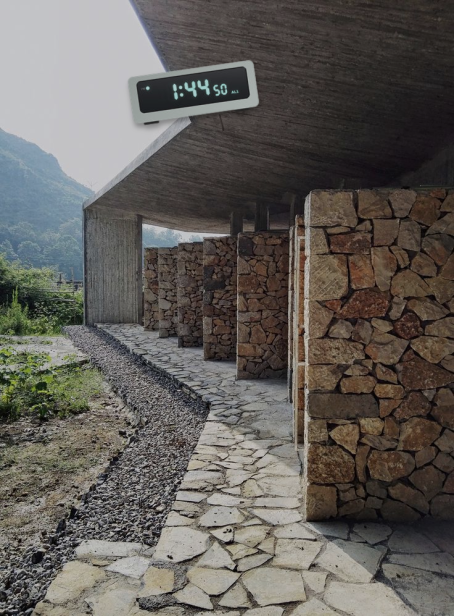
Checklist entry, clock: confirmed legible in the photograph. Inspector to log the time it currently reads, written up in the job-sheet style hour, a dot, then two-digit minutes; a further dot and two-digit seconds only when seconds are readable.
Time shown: 1.44.50
